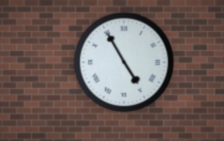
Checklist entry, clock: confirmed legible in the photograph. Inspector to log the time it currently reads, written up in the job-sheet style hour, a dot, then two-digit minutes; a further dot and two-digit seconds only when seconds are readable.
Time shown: 4.55
